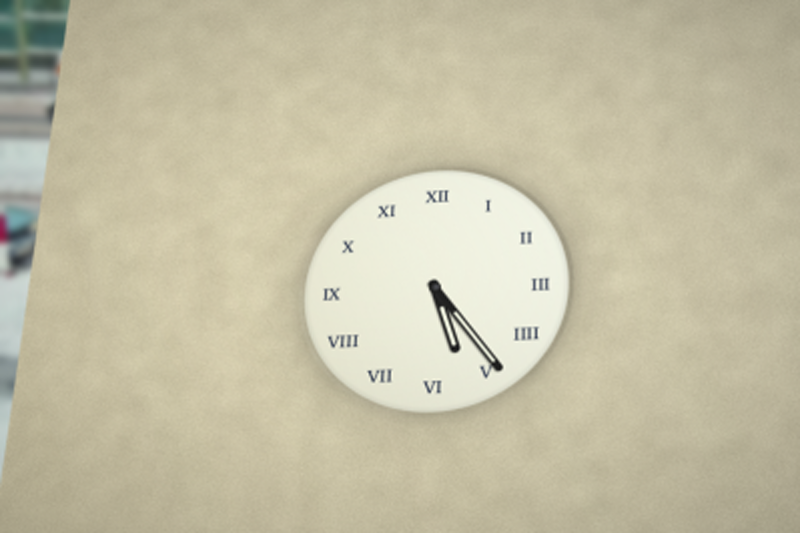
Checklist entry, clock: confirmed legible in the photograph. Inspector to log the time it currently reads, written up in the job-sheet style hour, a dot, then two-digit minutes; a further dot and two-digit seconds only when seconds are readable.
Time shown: 5.24
